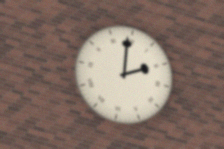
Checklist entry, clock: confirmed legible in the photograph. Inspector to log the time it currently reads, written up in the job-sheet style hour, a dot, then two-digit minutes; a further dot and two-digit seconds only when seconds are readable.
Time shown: 1.59
